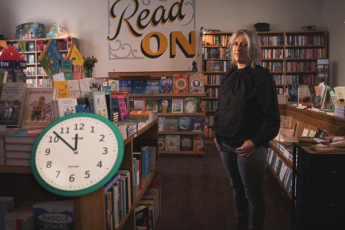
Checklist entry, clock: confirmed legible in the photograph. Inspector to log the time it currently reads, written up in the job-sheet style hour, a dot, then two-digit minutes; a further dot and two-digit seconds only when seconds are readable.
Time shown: 11.52
